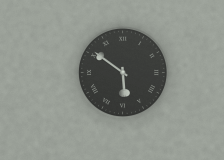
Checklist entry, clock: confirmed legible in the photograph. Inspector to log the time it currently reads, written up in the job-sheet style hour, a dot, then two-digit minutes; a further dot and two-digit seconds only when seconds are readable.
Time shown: 5.51
